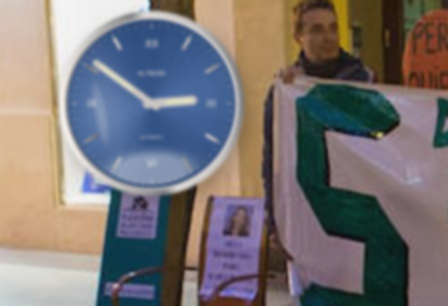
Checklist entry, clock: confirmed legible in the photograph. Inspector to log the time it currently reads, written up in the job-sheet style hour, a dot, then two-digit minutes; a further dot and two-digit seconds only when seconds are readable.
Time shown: 2.51
